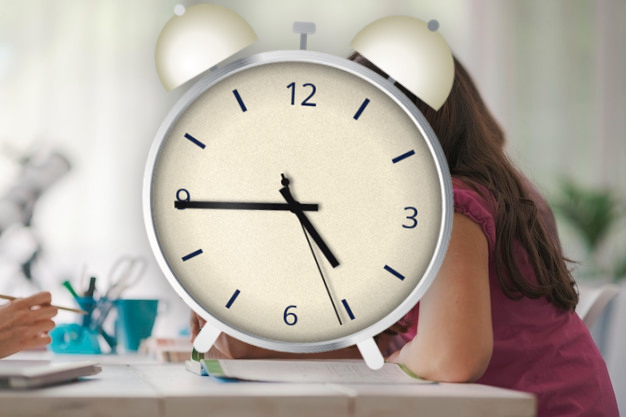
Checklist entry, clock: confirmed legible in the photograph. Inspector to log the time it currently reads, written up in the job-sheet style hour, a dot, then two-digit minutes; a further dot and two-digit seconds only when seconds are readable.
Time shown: 4.44.26
